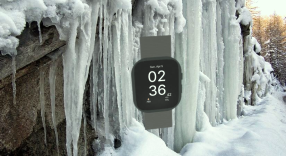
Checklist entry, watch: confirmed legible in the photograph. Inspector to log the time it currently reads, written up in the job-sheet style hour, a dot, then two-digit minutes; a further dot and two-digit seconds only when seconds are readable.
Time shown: 2.36
